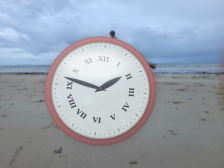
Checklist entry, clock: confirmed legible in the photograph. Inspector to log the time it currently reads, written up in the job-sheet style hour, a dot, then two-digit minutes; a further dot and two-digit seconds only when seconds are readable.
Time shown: 1.47
